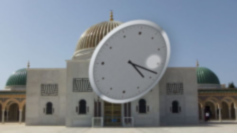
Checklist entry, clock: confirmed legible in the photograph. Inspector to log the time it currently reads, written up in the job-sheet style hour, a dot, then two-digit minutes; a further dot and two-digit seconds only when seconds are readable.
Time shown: 4.18
